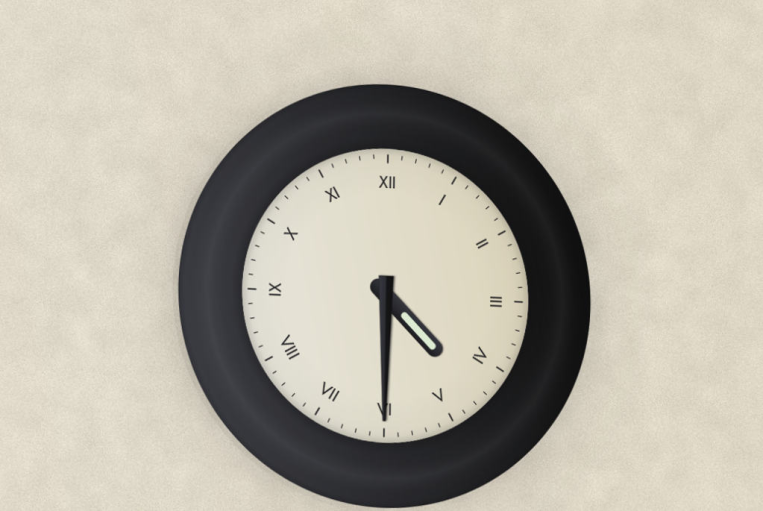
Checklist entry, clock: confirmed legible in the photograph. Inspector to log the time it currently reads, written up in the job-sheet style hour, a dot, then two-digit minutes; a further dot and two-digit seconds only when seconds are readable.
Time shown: 4.30
